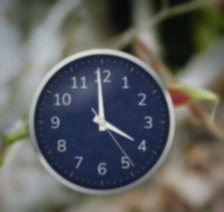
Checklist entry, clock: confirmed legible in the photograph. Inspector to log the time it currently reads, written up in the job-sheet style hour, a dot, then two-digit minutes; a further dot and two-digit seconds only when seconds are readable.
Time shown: 3.59.24
